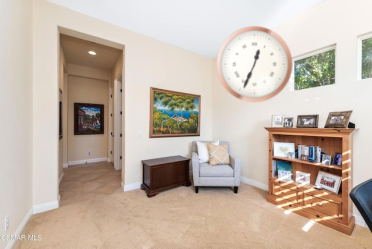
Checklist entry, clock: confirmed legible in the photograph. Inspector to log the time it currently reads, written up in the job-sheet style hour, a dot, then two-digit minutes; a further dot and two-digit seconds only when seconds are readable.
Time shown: 12.34
